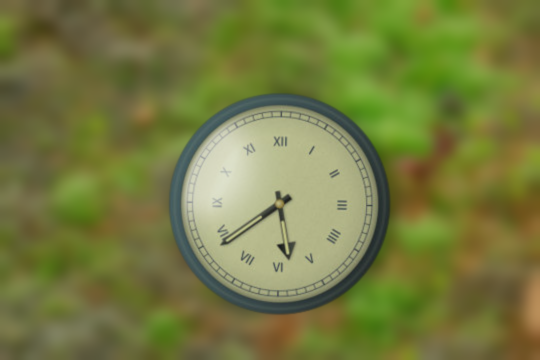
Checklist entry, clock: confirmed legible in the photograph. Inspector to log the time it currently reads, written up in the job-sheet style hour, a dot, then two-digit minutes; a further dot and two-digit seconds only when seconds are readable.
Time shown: 5.39
